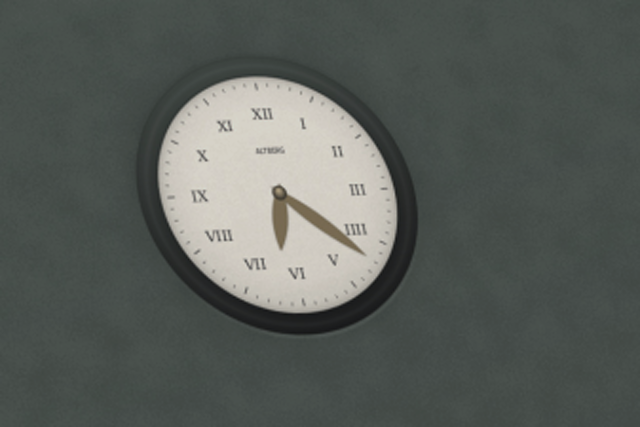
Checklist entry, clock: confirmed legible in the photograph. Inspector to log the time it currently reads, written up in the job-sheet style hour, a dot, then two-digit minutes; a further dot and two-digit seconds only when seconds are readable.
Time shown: 6.22
